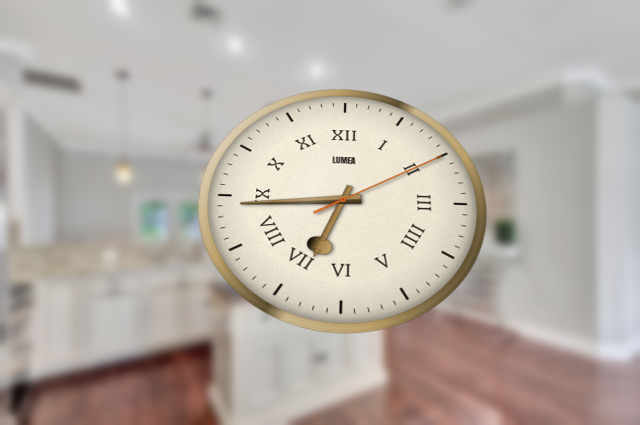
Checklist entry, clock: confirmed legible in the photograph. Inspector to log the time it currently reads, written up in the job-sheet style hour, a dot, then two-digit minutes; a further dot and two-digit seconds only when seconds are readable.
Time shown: 6.44.10
